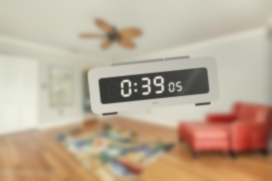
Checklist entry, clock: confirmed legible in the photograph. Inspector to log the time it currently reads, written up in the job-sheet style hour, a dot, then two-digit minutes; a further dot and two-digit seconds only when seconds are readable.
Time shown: 0.39.05
